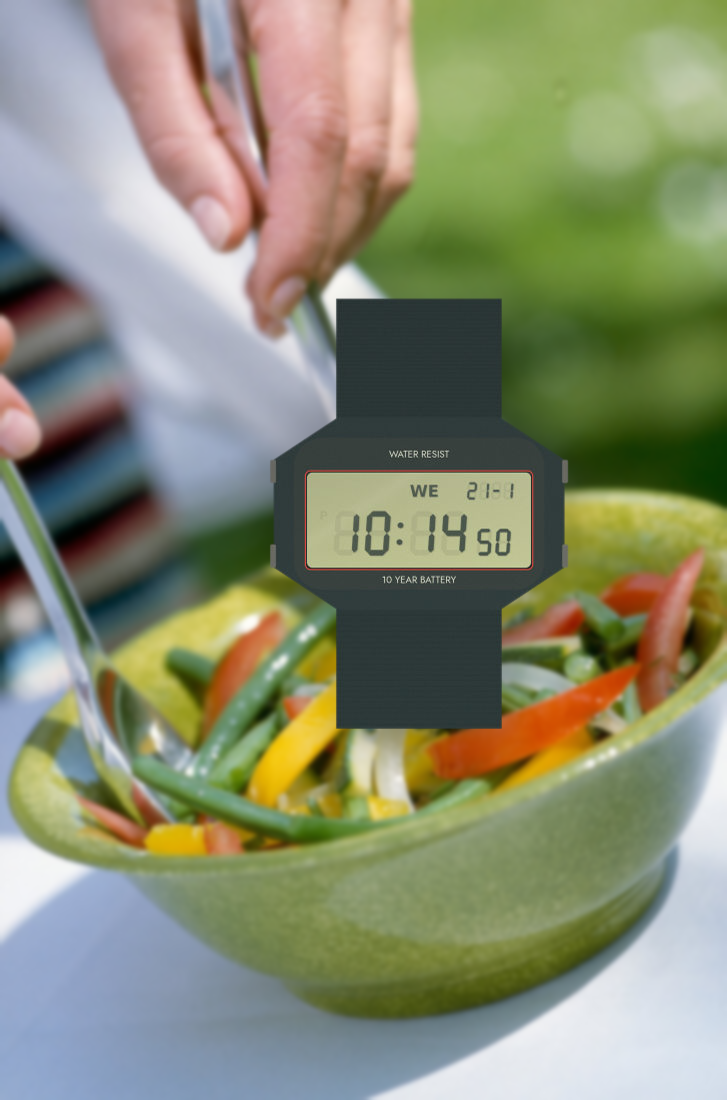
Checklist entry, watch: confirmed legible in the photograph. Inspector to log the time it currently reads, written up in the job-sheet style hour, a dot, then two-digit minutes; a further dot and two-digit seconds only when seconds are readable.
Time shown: 10.14.50
